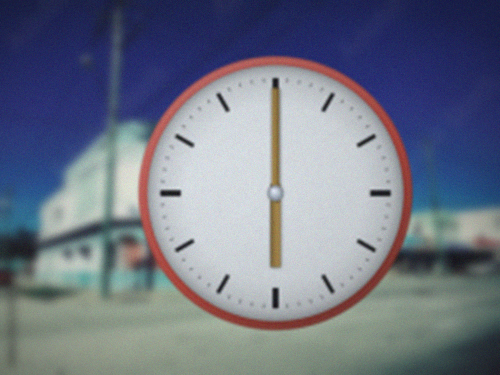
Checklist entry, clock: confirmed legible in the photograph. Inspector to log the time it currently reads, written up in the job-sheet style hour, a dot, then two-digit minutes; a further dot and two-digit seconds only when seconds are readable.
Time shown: 6.00
